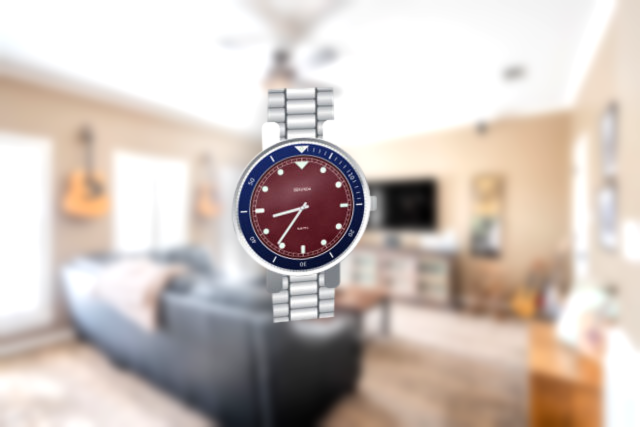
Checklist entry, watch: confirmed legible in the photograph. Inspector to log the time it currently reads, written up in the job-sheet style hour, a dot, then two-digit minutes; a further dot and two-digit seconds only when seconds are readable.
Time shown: 8.36
